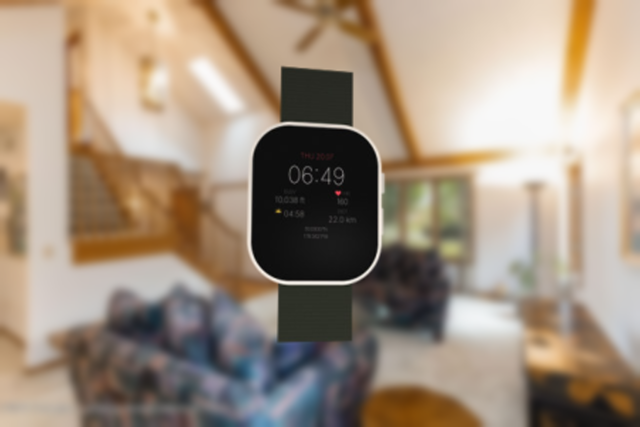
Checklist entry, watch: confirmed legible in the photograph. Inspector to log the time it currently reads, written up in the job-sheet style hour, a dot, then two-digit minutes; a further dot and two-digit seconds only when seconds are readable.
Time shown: 6.49
